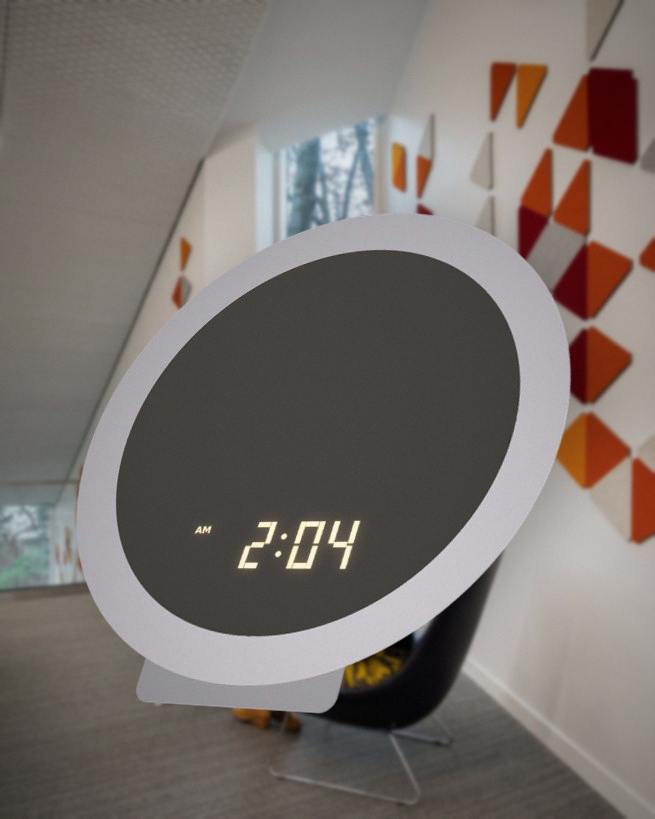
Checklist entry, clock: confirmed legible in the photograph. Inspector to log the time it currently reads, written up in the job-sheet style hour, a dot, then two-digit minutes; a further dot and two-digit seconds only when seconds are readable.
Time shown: 2.04
